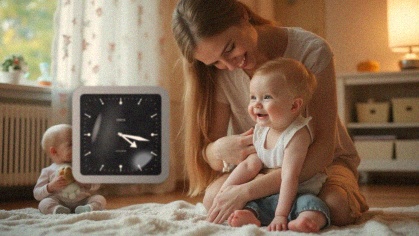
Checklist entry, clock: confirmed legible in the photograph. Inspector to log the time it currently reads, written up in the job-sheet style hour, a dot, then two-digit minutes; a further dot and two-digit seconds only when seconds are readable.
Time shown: 4.17
